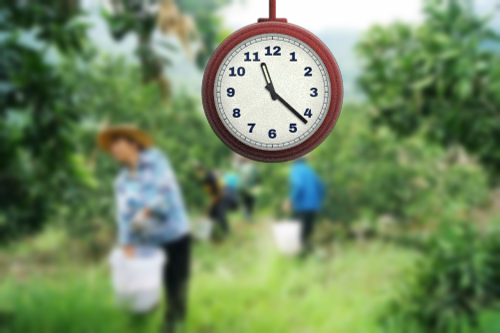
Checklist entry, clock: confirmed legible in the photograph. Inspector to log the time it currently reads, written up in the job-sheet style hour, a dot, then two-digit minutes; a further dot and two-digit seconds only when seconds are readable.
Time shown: 11.22
